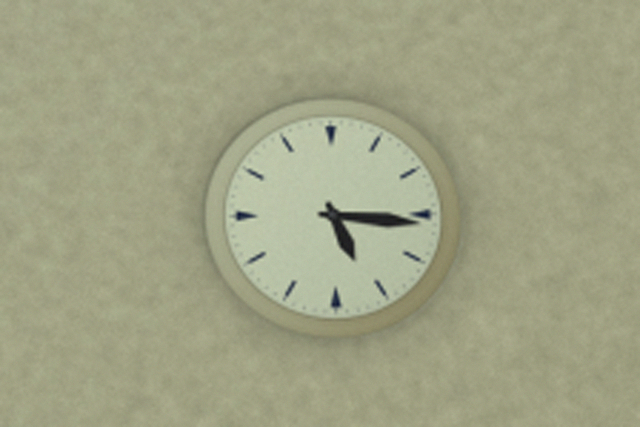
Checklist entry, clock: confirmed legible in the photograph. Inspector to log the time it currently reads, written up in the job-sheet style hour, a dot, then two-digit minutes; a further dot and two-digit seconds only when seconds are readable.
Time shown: 5.16
